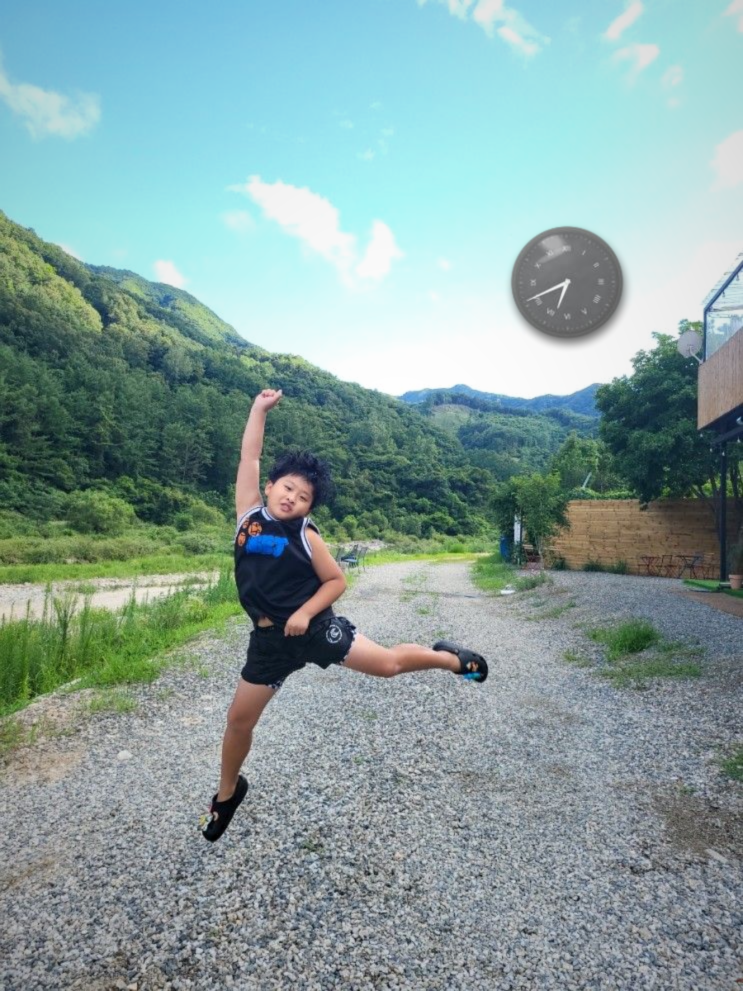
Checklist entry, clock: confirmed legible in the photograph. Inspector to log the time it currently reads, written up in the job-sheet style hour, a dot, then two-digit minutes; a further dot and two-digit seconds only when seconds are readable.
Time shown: 6.41
